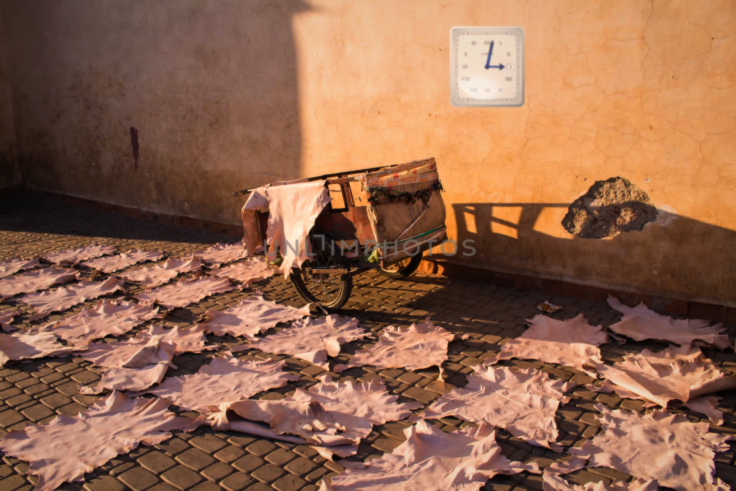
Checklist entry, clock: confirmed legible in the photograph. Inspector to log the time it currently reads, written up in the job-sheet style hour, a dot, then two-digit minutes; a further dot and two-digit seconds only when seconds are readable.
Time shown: 3.02
